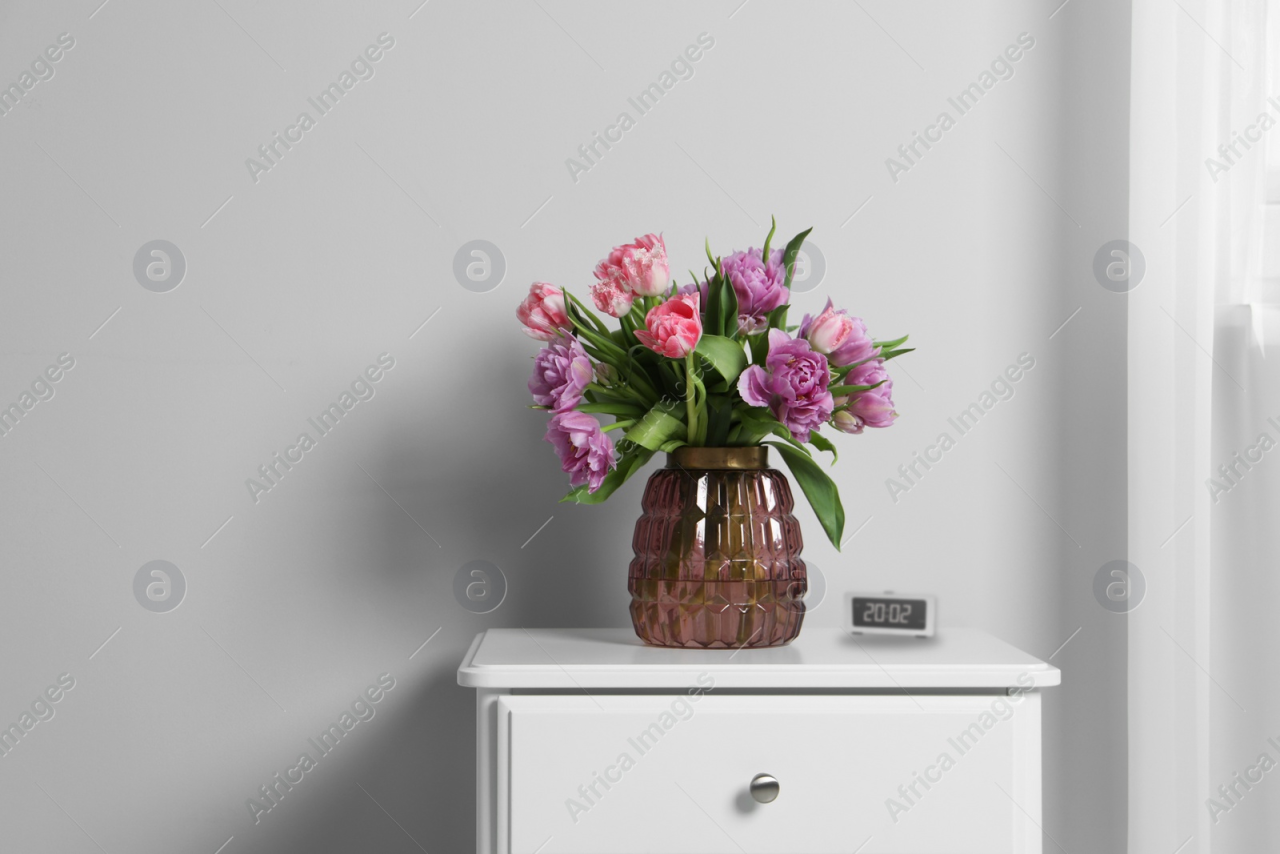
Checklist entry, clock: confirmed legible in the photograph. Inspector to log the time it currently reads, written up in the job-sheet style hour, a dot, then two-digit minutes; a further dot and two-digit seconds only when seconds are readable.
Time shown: 20.02
